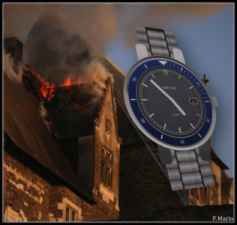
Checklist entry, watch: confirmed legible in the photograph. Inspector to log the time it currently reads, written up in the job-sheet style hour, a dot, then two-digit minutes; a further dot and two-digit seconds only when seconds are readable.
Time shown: 4.53
